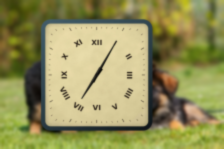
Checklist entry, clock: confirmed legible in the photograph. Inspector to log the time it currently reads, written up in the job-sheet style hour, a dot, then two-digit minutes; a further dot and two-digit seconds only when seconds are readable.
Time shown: 7.05
